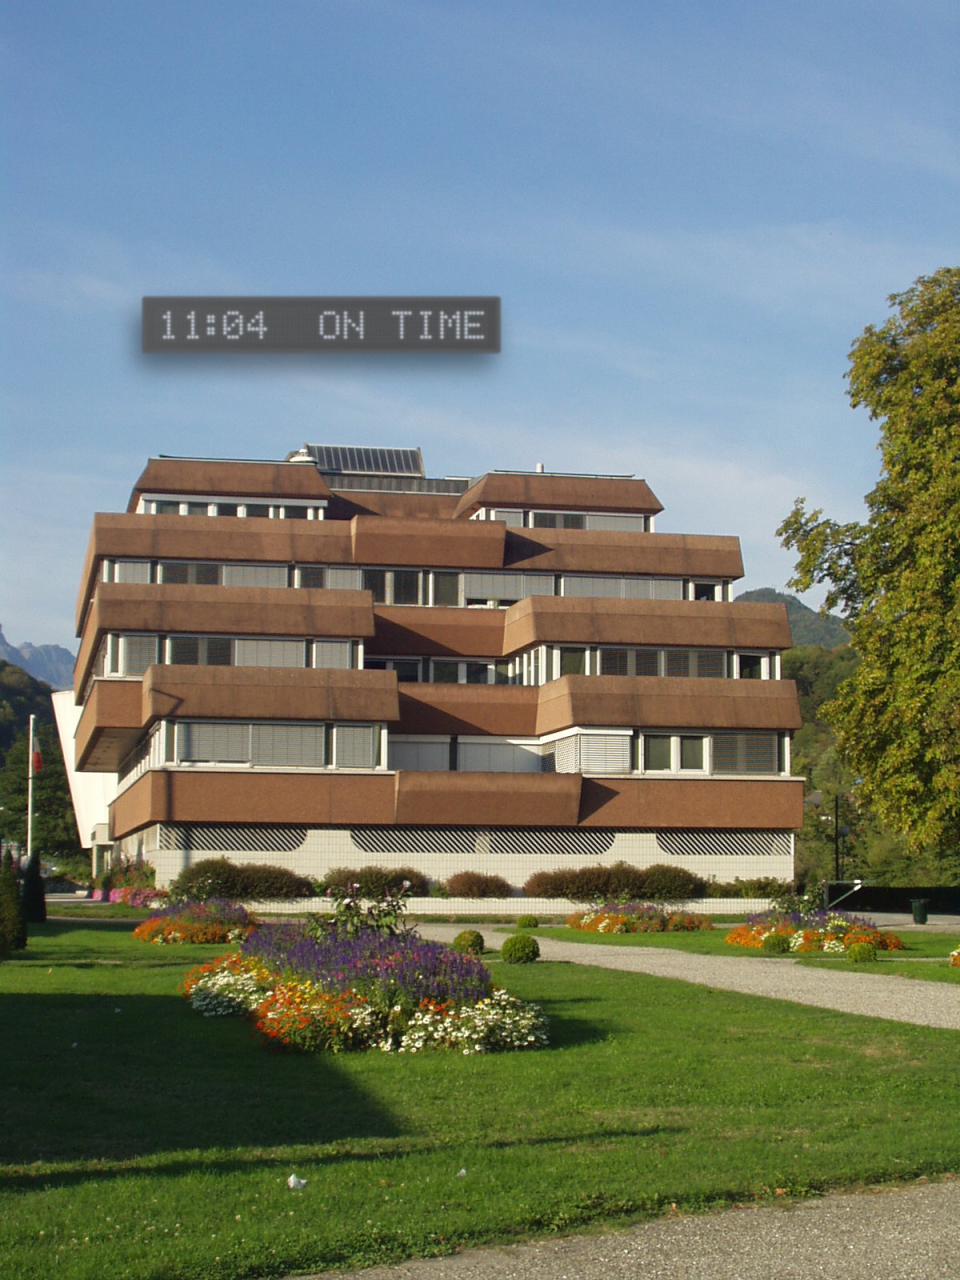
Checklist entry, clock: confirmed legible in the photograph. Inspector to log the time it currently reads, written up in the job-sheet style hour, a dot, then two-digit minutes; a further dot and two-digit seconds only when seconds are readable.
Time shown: 11.04
